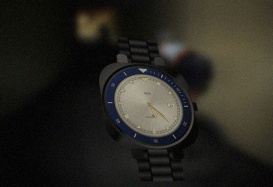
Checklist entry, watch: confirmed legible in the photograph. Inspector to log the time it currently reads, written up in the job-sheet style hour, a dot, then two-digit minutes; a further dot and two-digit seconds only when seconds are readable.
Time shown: 5.23
